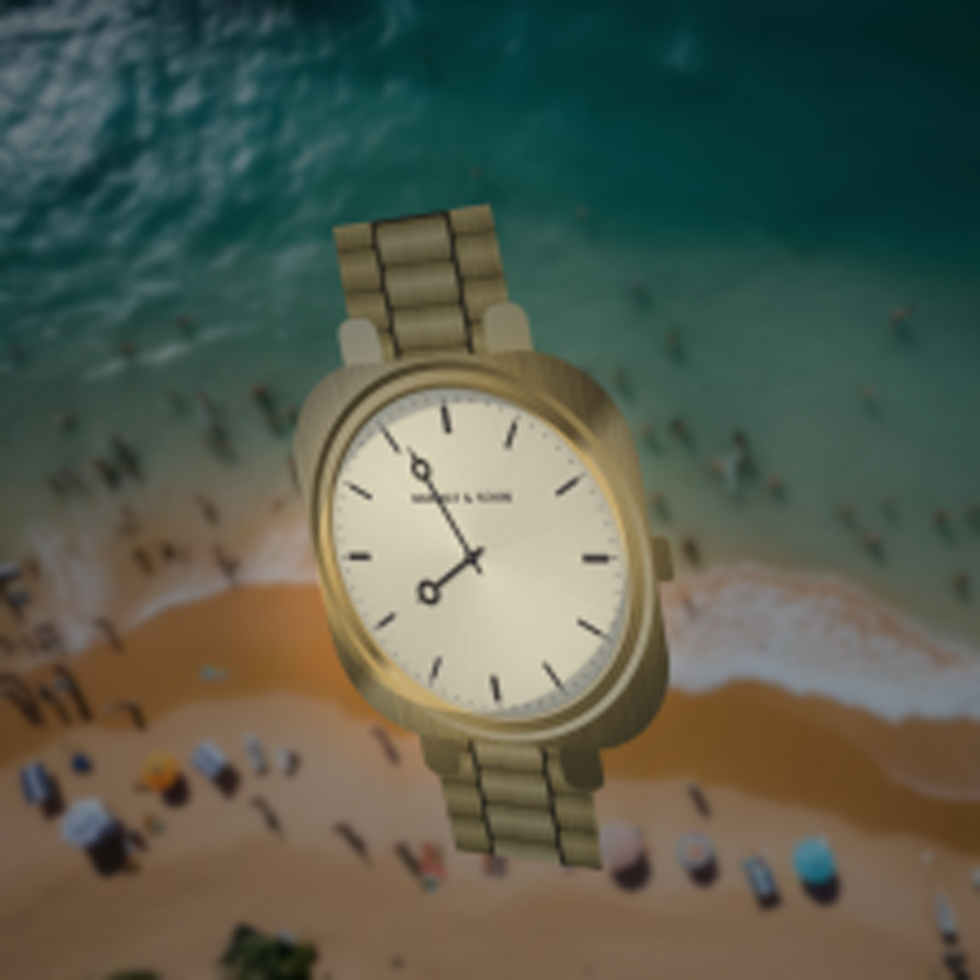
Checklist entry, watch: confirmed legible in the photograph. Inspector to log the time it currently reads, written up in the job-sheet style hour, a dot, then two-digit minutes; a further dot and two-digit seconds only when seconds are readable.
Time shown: 7.56
